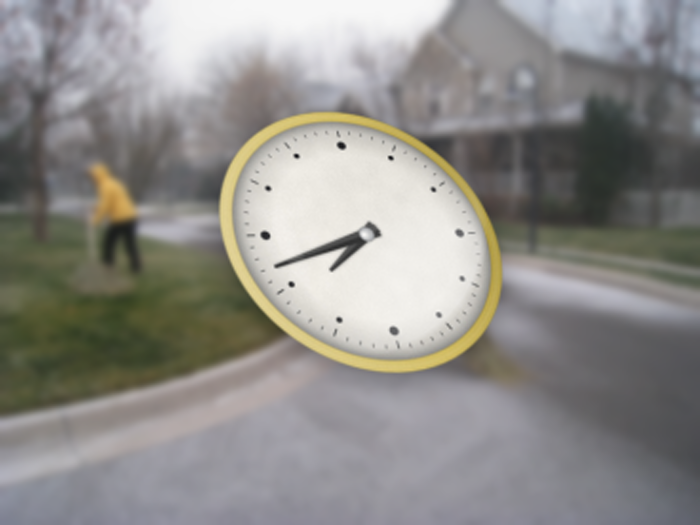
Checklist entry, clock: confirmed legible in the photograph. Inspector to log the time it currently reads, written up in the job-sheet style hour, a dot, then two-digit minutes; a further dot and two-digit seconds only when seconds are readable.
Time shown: 7.42
